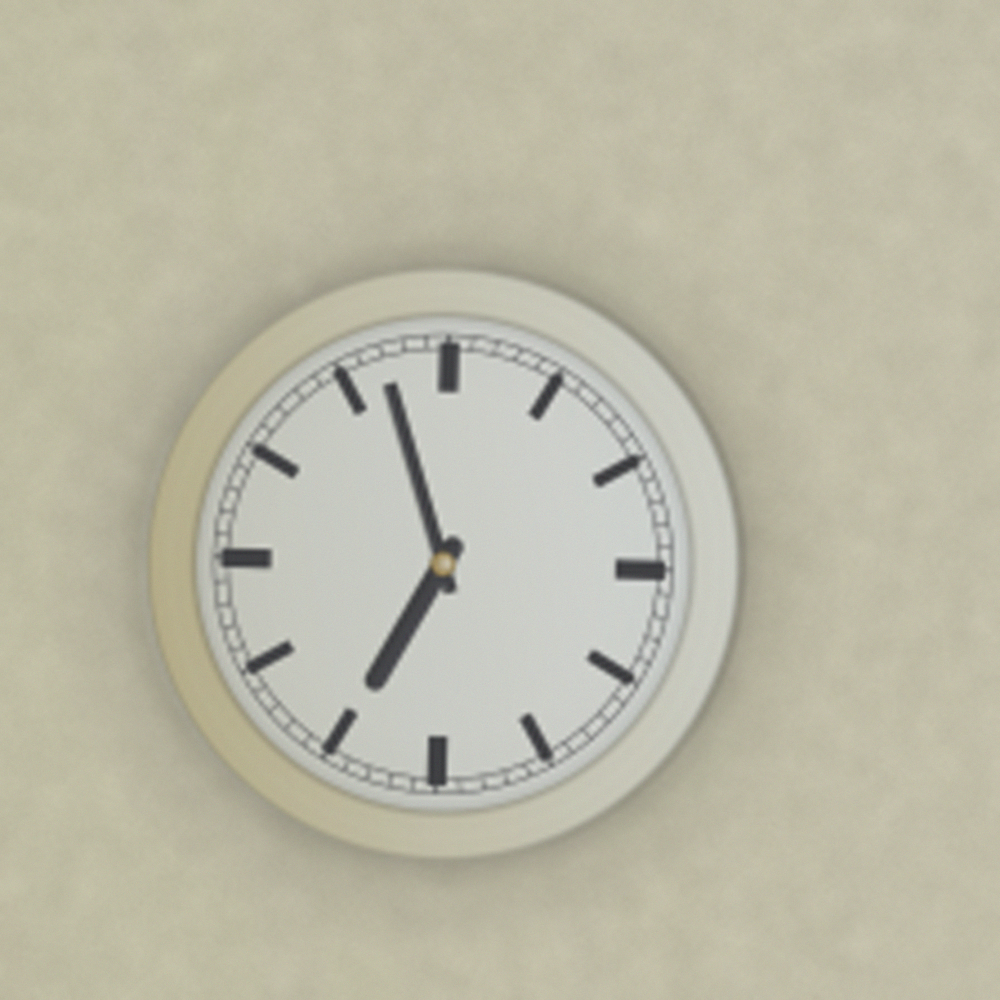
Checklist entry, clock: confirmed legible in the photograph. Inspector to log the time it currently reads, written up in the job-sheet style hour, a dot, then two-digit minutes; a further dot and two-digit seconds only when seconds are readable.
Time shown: 6.57
